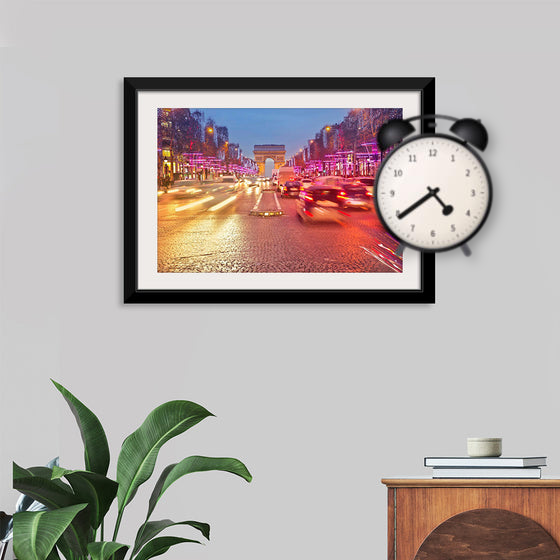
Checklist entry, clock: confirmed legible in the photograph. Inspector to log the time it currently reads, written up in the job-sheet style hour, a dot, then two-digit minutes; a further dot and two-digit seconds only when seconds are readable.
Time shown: 4.39
